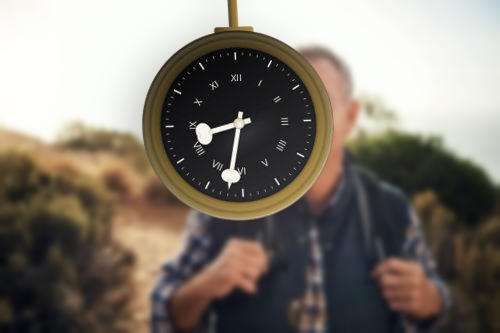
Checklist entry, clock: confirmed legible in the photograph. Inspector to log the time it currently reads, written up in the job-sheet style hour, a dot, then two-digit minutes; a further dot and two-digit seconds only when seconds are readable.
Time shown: 8.32
